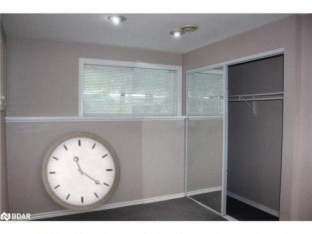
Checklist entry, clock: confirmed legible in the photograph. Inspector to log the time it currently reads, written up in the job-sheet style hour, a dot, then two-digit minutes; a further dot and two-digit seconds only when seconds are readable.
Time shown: 11.21
